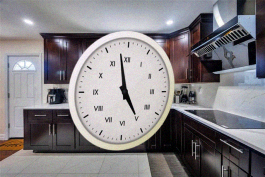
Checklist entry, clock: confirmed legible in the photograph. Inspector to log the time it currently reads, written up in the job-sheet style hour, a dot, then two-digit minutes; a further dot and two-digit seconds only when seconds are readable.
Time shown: 4.58
